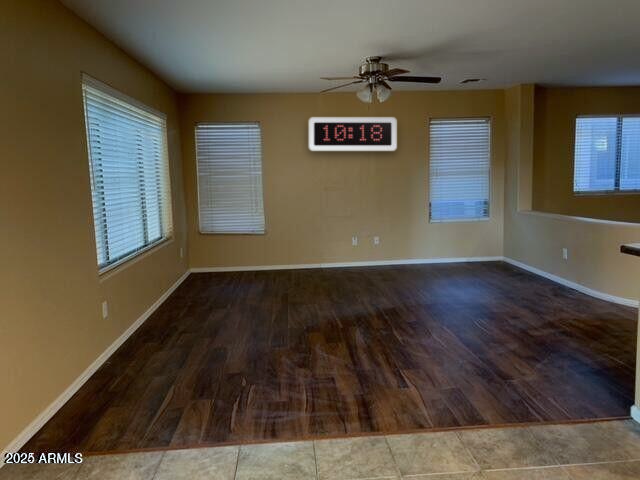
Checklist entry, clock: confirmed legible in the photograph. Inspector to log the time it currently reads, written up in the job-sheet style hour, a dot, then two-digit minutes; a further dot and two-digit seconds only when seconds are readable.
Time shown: 10.18
